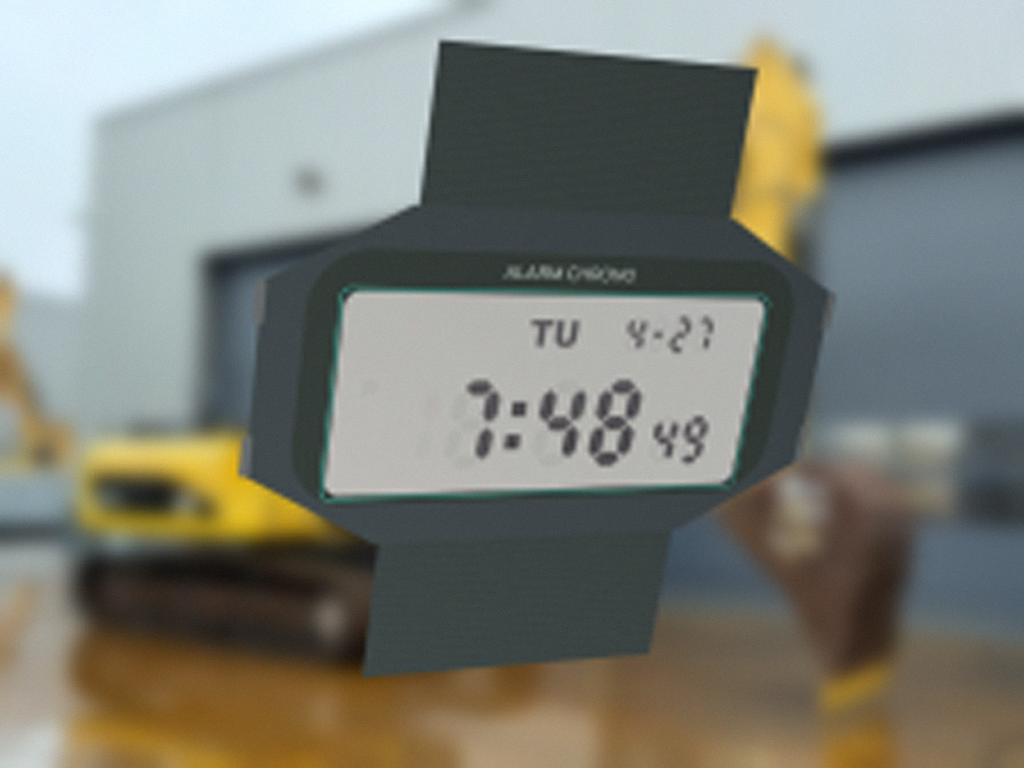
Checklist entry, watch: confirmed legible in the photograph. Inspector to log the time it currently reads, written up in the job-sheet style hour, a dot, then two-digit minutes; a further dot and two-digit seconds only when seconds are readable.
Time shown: 7.48.49
